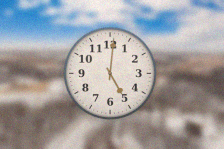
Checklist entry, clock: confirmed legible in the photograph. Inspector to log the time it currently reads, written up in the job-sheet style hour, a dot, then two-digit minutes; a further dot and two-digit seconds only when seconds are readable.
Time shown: 5.01
